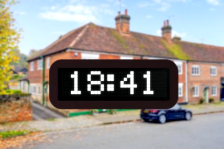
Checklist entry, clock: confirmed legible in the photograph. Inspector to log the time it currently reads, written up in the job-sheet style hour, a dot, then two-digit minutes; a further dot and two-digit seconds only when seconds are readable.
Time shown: 18.41
